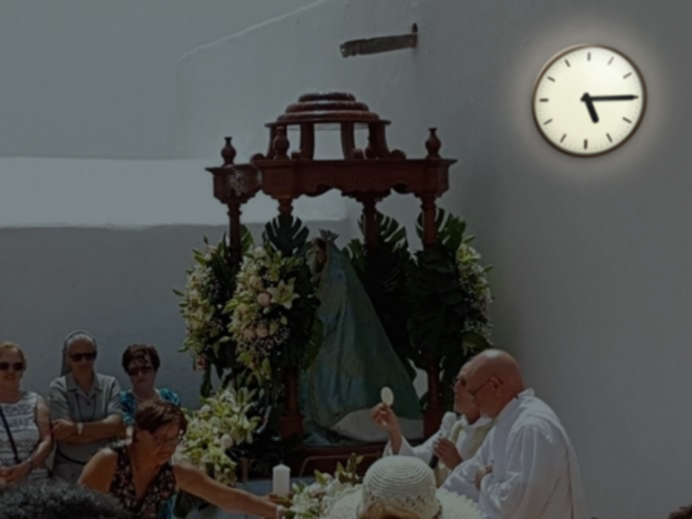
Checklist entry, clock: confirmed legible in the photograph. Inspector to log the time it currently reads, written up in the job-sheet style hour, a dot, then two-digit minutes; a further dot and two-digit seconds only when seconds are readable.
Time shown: 5.15
